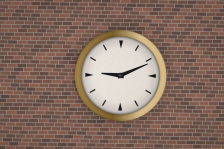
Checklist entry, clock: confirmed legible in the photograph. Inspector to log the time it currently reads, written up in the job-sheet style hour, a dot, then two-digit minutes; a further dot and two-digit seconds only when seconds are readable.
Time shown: 9.11
